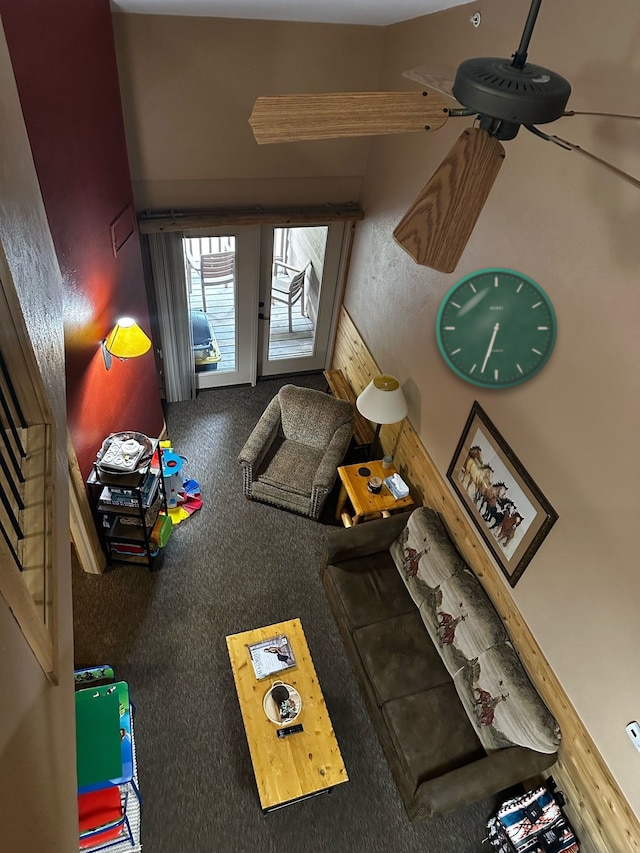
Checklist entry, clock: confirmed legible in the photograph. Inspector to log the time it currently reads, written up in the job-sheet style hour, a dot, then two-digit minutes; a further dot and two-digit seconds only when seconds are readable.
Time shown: 6.33
